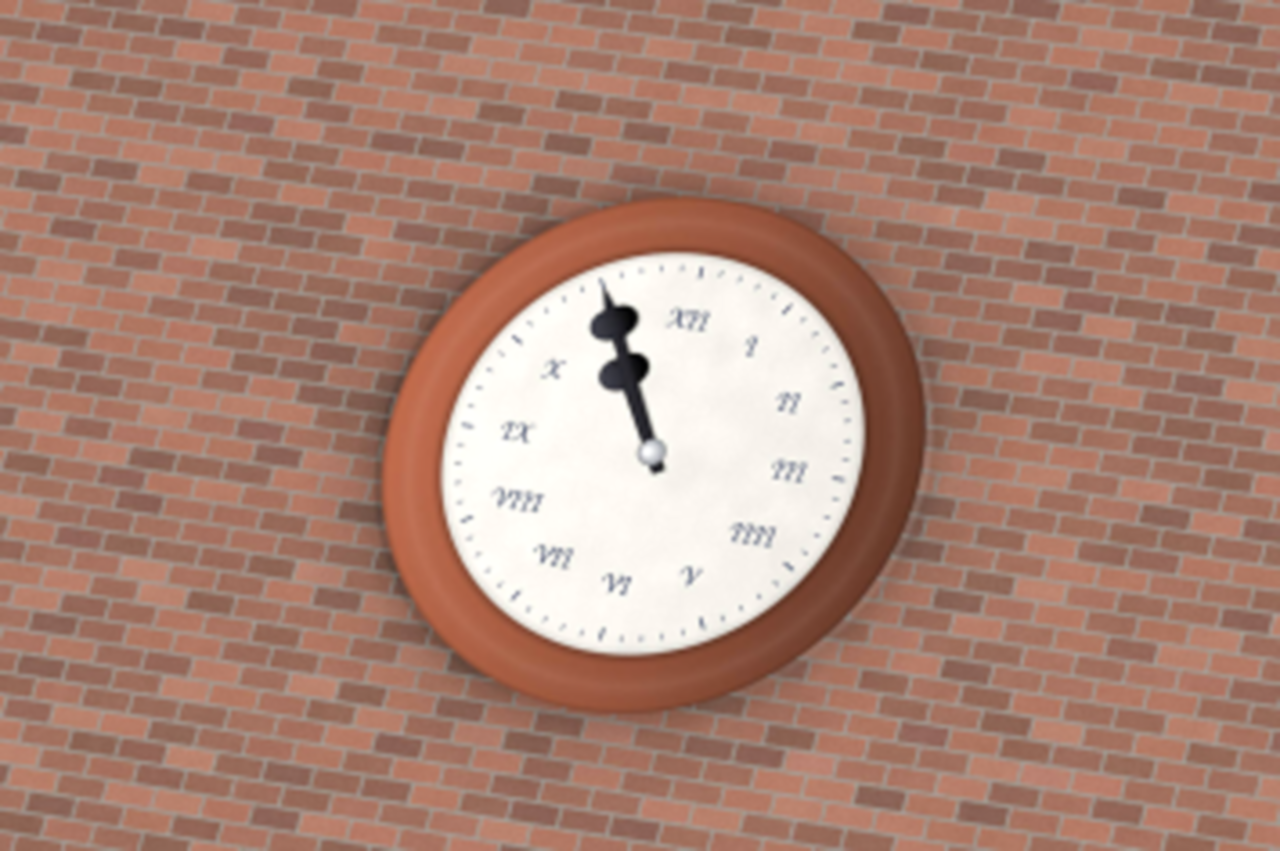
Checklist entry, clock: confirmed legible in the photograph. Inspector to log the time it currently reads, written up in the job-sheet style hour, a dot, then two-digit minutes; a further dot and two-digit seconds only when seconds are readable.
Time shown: 10.55
